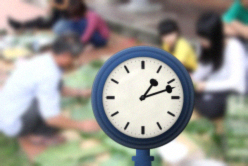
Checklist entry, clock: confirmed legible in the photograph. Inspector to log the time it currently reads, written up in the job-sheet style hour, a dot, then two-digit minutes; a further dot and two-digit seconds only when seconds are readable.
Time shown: 1.12
